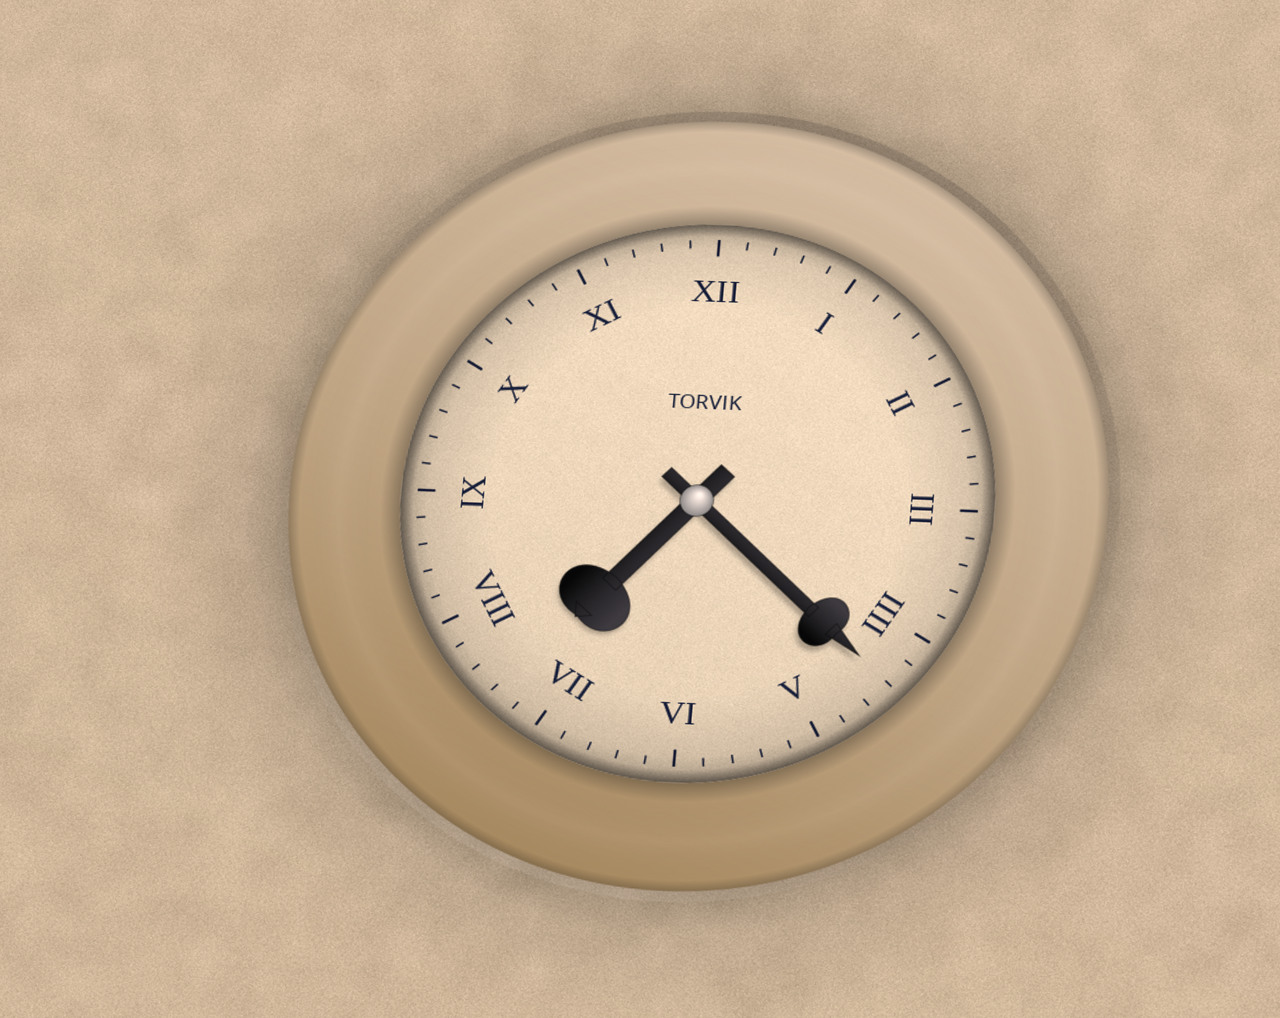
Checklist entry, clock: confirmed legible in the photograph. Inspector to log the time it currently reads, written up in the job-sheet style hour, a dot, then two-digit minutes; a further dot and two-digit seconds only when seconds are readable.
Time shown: 7.22
